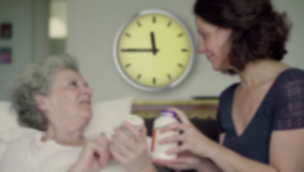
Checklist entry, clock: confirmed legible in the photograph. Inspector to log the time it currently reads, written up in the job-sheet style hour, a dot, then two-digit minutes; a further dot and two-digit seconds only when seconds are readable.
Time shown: 11.45
